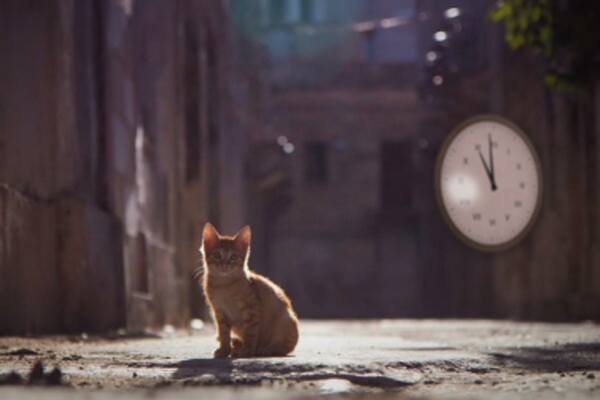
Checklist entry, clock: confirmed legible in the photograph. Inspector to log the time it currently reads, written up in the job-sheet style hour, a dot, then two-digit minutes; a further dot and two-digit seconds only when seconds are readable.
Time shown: 10.59
